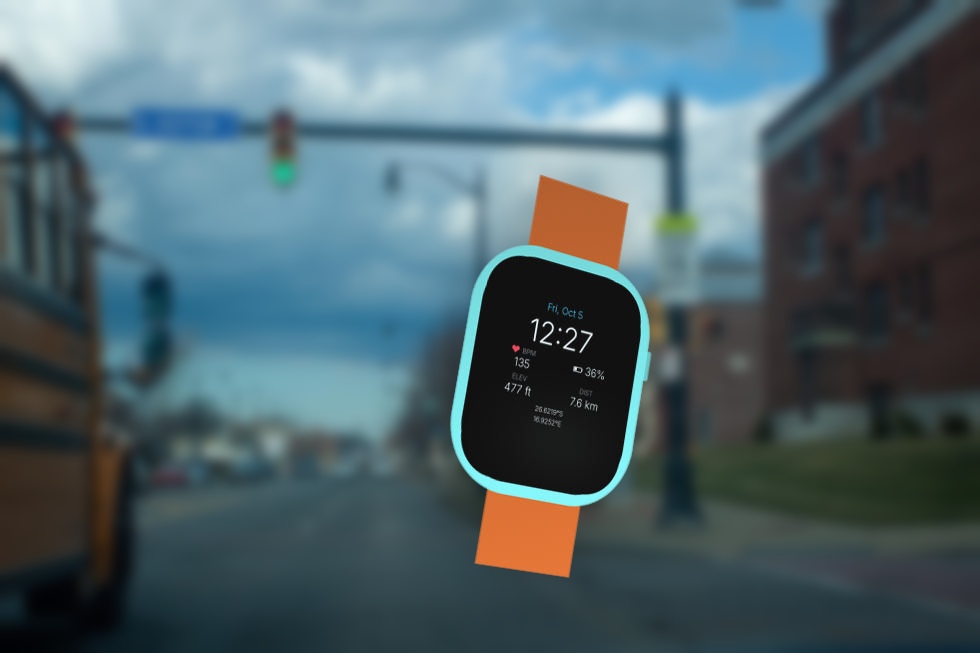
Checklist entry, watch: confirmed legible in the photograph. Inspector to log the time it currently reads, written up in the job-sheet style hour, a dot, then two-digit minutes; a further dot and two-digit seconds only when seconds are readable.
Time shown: 12.27
